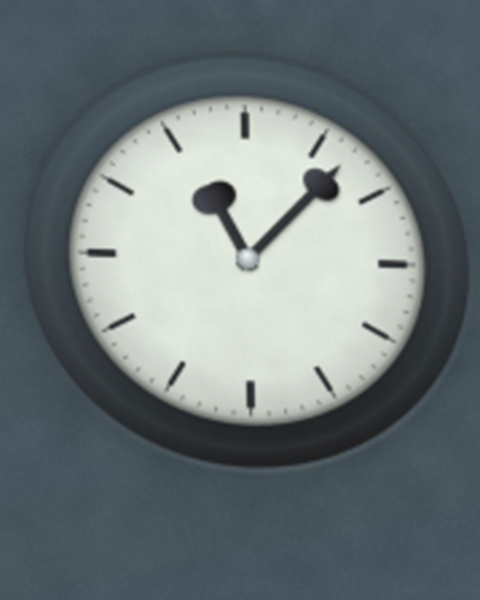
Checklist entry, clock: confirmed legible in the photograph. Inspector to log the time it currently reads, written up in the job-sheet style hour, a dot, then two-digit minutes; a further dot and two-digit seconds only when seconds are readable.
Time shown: 11.07
